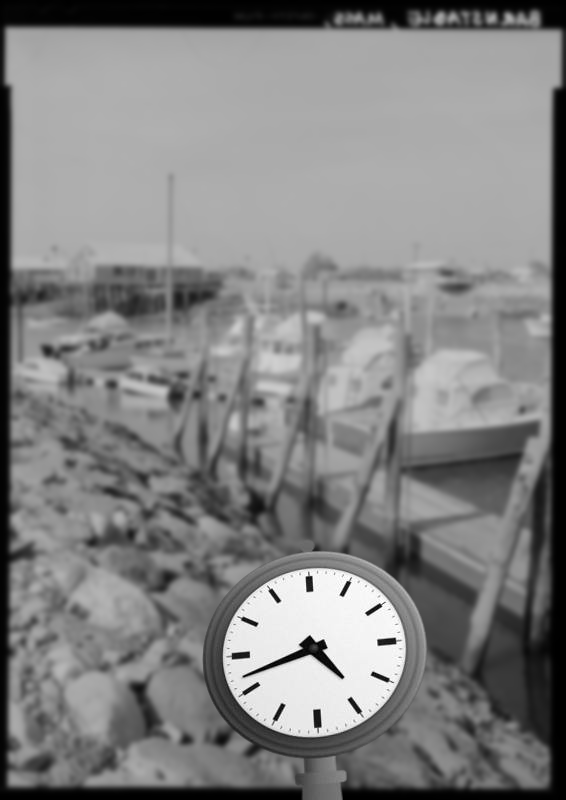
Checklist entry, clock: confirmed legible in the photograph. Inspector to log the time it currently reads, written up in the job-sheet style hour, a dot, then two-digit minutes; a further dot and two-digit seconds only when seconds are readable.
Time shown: 4.42
